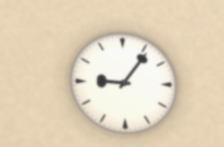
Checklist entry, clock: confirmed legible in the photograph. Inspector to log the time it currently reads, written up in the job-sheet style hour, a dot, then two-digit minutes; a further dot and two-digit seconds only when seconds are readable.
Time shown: 9.06
